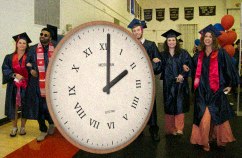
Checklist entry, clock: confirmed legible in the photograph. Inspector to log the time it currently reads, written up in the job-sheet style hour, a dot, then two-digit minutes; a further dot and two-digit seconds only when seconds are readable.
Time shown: 2.01
